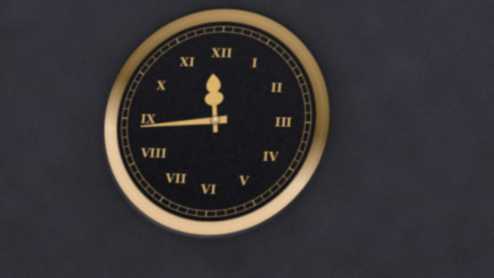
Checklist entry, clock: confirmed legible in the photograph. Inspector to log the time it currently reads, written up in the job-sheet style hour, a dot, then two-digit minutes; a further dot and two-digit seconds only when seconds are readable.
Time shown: 11.44
